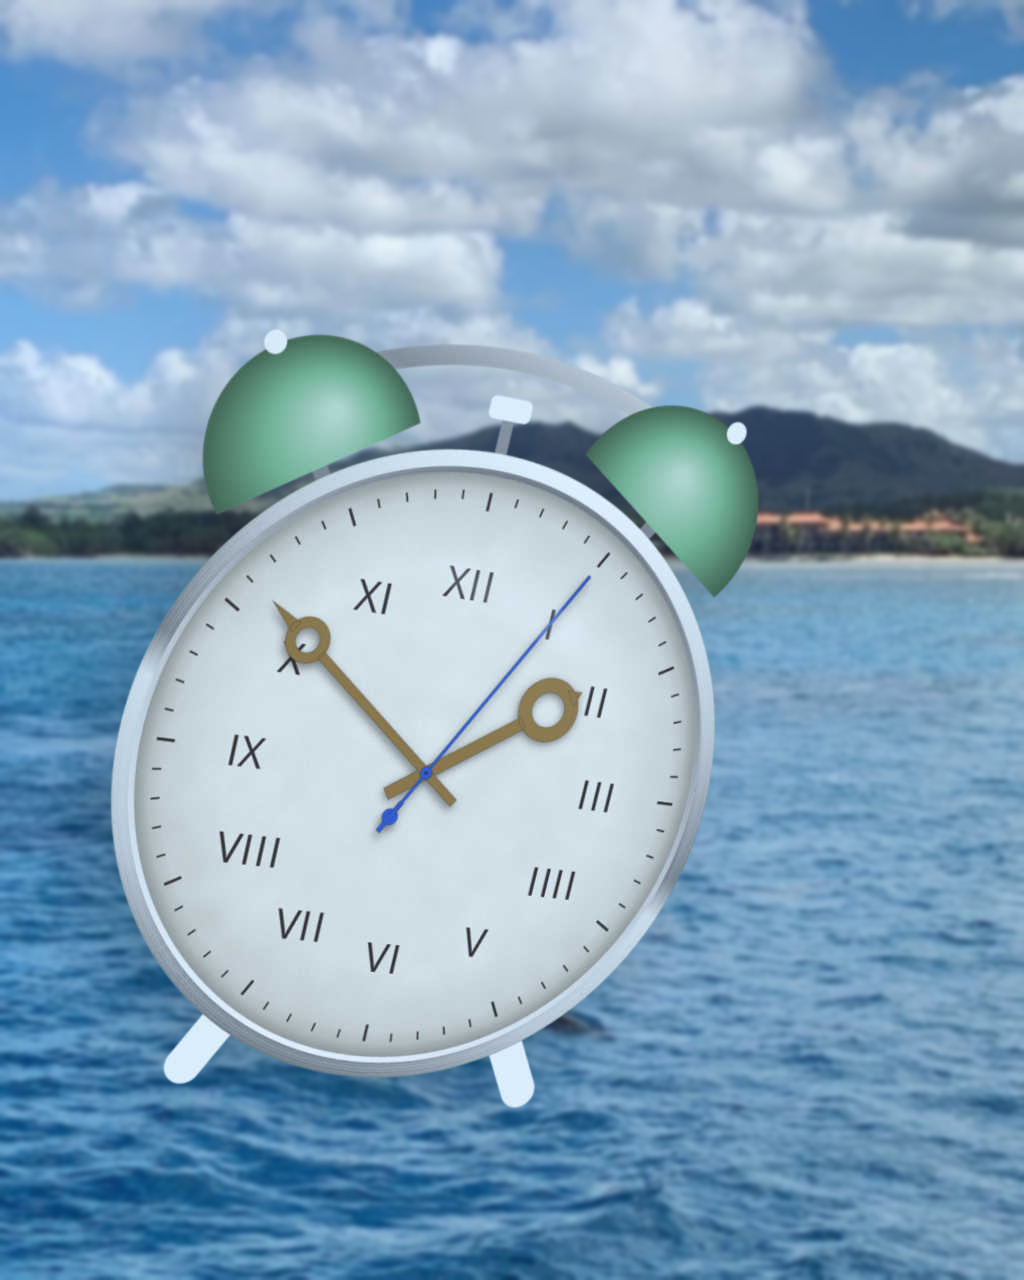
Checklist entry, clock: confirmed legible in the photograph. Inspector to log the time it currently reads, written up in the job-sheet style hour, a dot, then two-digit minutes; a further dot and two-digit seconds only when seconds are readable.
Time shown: 1.51.05
